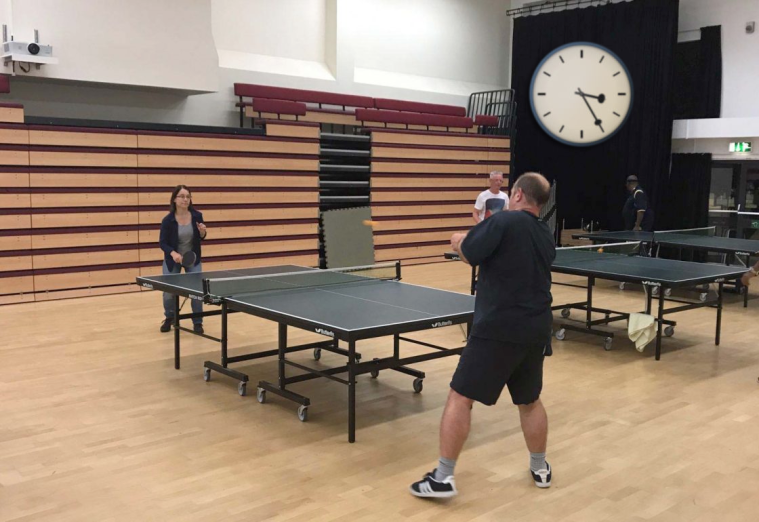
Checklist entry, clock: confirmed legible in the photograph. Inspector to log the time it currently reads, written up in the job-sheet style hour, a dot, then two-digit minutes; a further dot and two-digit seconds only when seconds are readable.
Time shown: 3.25
